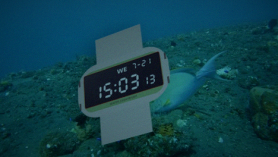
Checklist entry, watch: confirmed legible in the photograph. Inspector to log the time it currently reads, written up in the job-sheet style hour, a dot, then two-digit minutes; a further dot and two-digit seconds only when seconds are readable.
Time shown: 15.03.13
